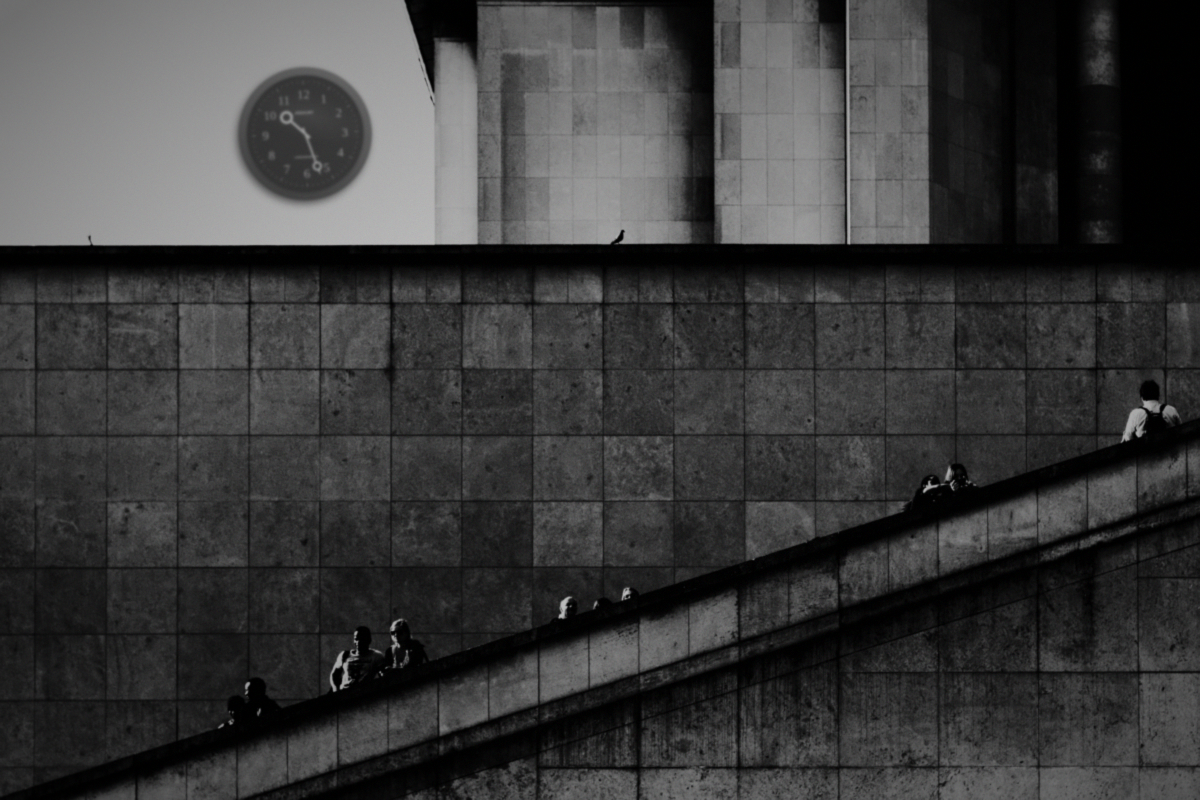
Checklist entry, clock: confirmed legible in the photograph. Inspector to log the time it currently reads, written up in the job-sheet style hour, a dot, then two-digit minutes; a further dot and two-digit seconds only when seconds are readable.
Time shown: 10.27
